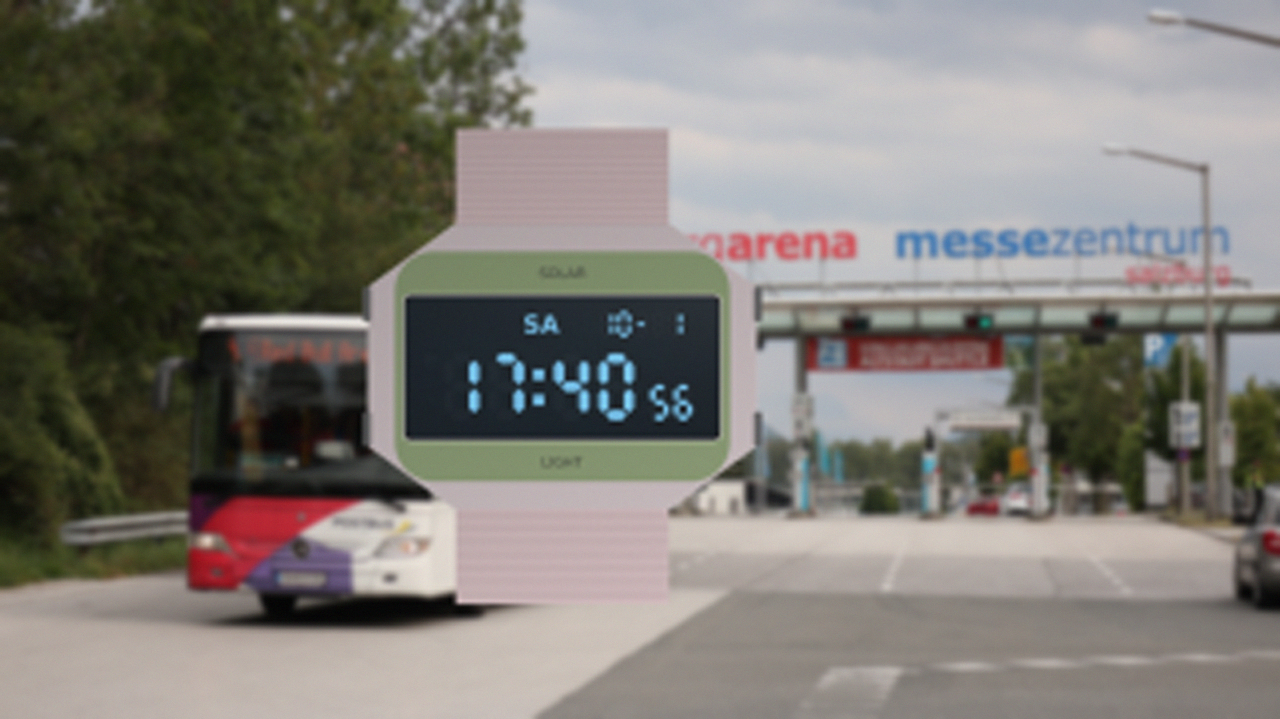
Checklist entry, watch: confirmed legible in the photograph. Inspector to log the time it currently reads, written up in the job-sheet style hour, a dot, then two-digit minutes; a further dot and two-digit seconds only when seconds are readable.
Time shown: 17.40.56
